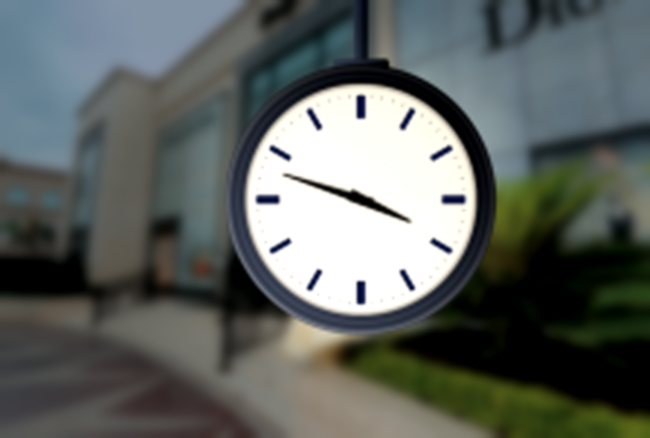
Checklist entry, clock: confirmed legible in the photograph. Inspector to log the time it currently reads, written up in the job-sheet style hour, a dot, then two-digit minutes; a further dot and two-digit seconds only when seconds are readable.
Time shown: 3.48
